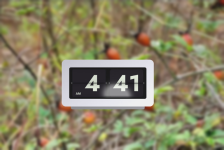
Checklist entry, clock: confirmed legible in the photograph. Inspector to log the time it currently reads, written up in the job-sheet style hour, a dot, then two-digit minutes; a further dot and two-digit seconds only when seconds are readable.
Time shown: 4.41
